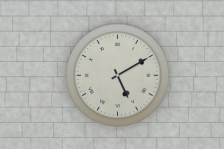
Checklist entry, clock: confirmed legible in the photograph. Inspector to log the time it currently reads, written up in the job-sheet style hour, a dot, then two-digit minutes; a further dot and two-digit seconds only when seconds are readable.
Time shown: 5.10
